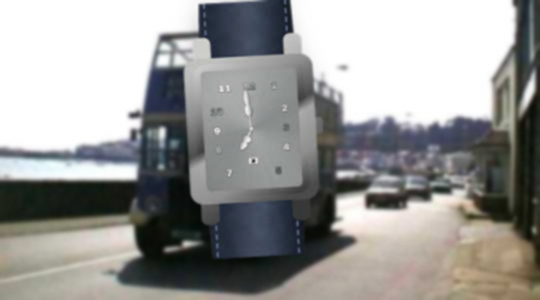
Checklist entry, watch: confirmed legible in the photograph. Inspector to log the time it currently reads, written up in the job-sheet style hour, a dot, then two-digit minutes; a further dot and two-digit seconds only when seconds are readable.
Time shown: 6.59
